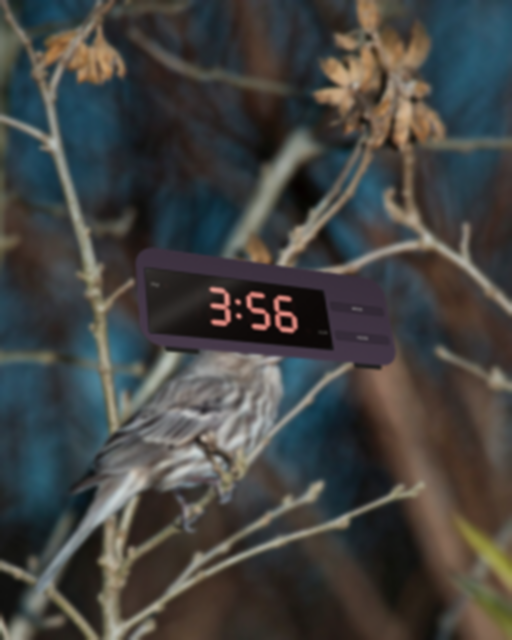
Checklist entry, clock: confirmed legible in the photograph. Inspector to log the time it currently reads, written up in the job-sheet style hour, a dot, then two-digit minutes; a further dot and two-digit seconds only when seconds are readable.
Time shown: 3.56
